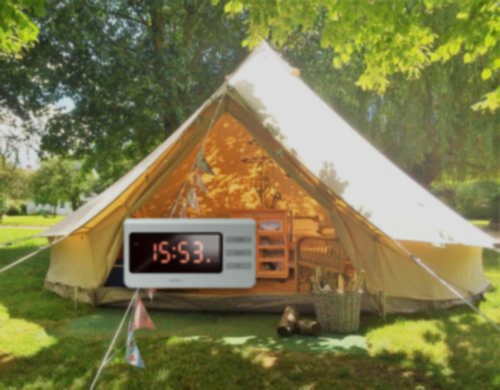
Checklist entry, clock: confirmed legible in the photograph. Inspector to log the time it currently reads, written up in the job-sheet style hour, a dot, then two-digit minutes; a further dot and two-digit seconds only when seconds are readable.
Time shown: 15.53
